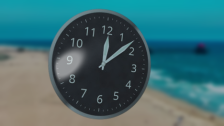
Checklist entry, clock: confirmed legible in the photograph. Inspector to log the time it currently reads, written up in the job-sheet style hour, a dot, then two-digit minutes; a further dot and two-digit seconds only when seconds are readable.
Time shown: 12.08
